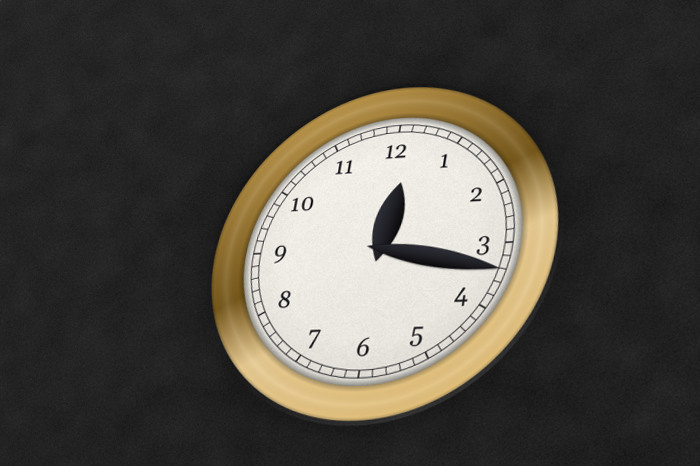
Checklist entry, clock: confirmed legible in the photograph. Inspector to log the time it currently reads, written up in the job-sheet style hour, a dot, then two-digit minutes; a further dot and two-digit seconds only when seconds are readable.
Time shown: 12.17
